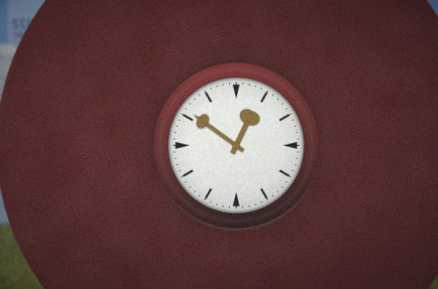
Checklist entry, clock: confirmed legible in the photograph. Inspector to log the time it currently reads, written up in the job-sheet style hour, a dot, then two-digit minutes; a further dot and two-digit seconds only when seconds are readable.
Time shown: 12.51
